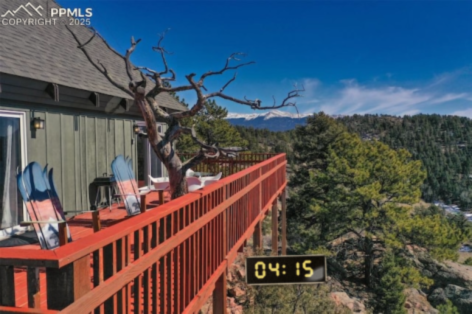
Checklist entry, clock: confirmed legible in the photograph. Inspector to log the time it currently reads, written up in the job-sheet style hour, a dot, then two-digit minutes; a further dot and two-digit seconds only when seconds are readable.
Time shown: 4.15
